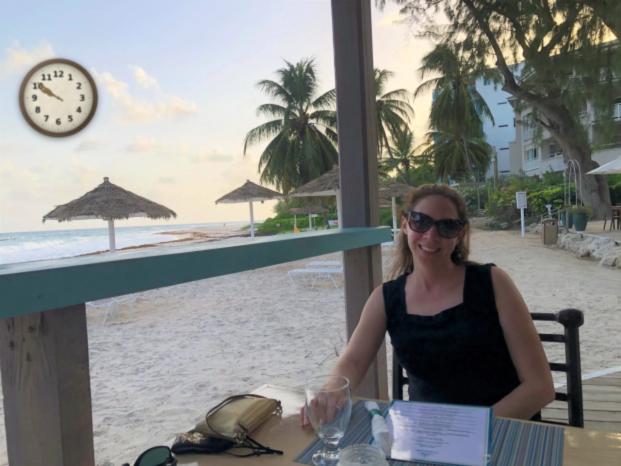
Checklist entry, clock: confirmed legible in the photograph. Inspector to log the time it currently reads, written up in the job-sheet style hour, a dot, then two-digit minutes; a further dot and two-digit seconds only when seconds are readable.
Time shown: 9.51
